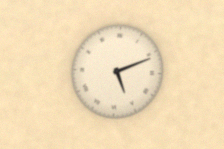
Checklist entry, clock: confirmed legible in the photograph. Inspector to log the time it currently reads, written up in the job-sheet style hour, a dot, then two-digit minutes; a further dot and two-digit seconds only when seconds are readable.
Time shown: 5.11
